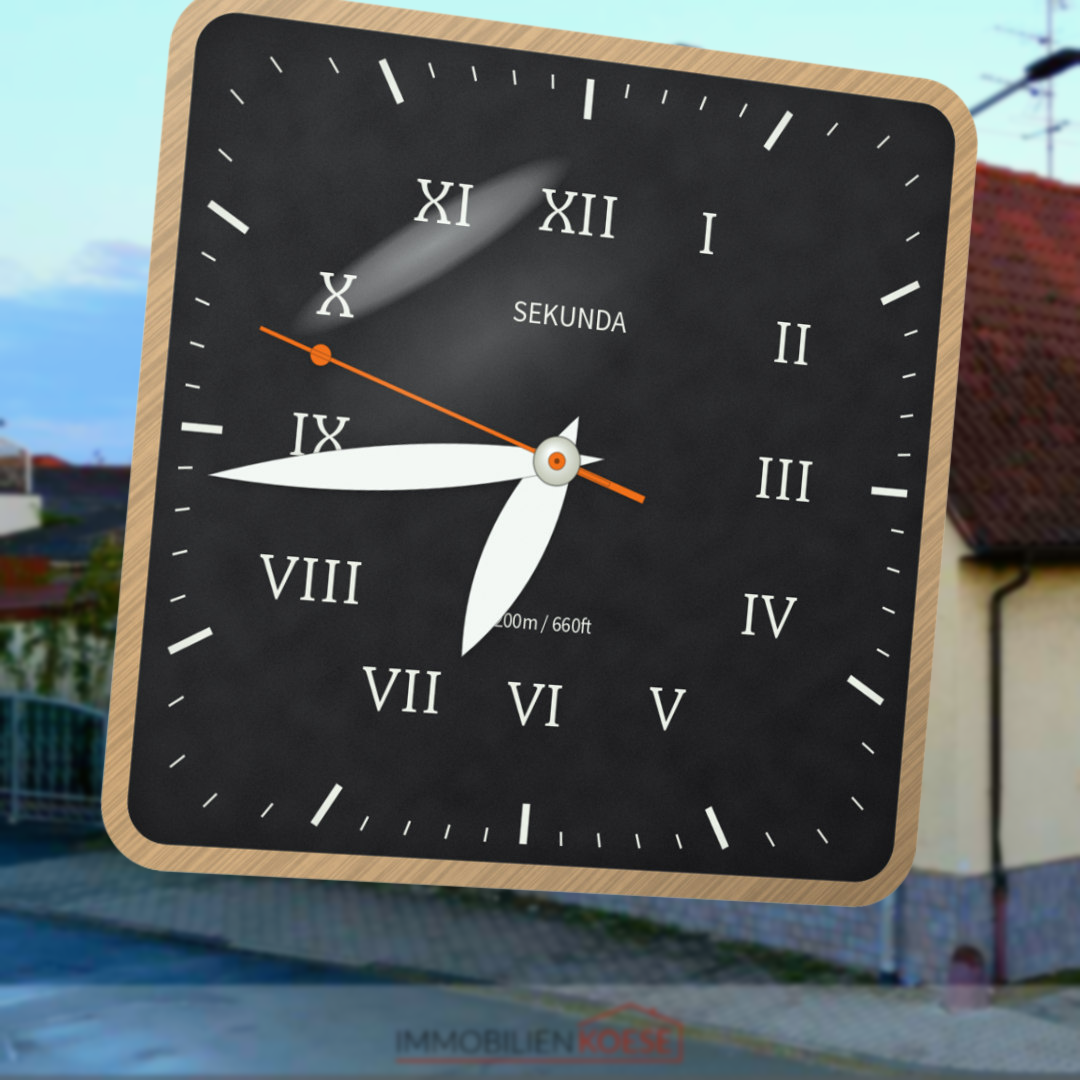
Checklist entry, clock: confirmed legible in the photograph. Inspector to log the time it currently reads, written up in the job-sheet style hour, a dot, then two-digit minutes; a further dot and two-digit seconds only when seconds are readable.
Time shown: 6.43.48
